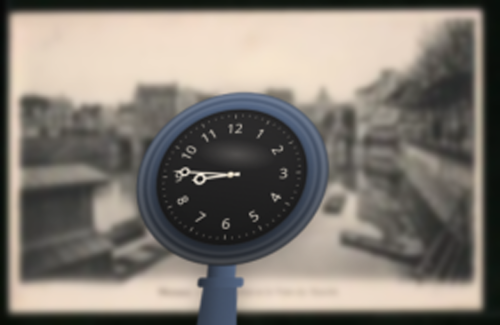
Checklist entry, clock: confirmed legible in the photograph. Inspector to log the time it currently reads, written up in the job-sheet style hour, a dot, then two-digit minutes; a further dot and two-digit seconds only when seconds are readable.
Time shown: 8.46
